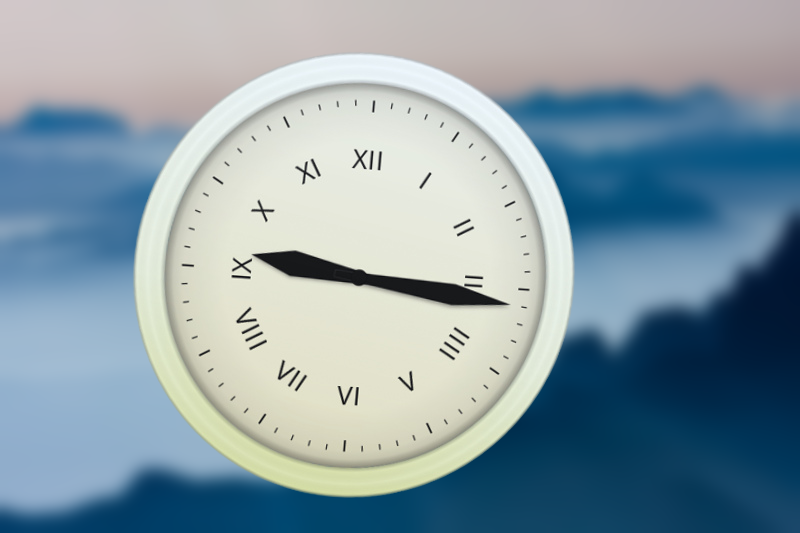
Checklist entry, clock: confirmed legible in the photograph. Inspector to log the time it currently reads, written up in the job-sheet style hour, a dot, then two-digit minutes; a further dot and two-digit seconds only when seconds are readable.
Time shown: 9.16
